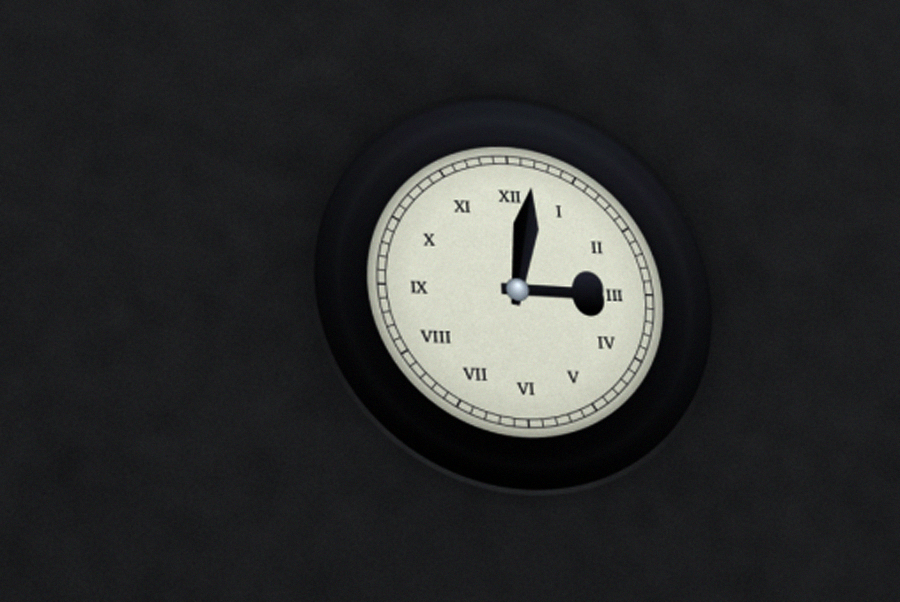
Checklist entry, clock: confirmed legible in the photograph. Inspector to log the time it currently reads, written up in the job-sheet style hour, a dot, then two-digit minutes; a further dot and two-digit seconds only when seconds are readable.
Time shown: 3.02
